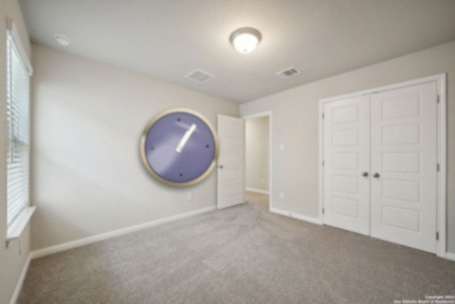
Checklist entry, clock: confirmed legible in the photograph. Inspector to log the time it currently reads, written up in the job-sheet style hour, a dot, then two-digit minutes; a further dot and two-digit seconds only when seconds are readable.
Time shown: 1.06
